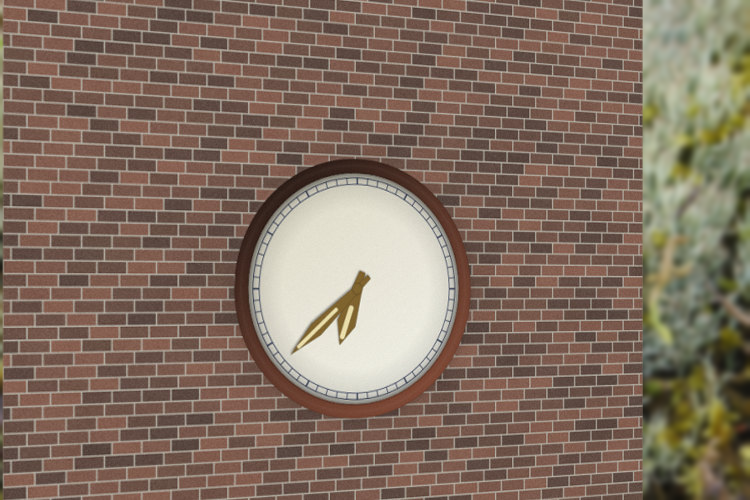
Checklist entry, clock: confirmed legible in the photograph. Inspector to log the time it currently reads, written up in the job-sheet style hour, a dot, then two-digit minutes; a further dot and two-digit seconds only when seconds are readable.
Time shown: 6.38
